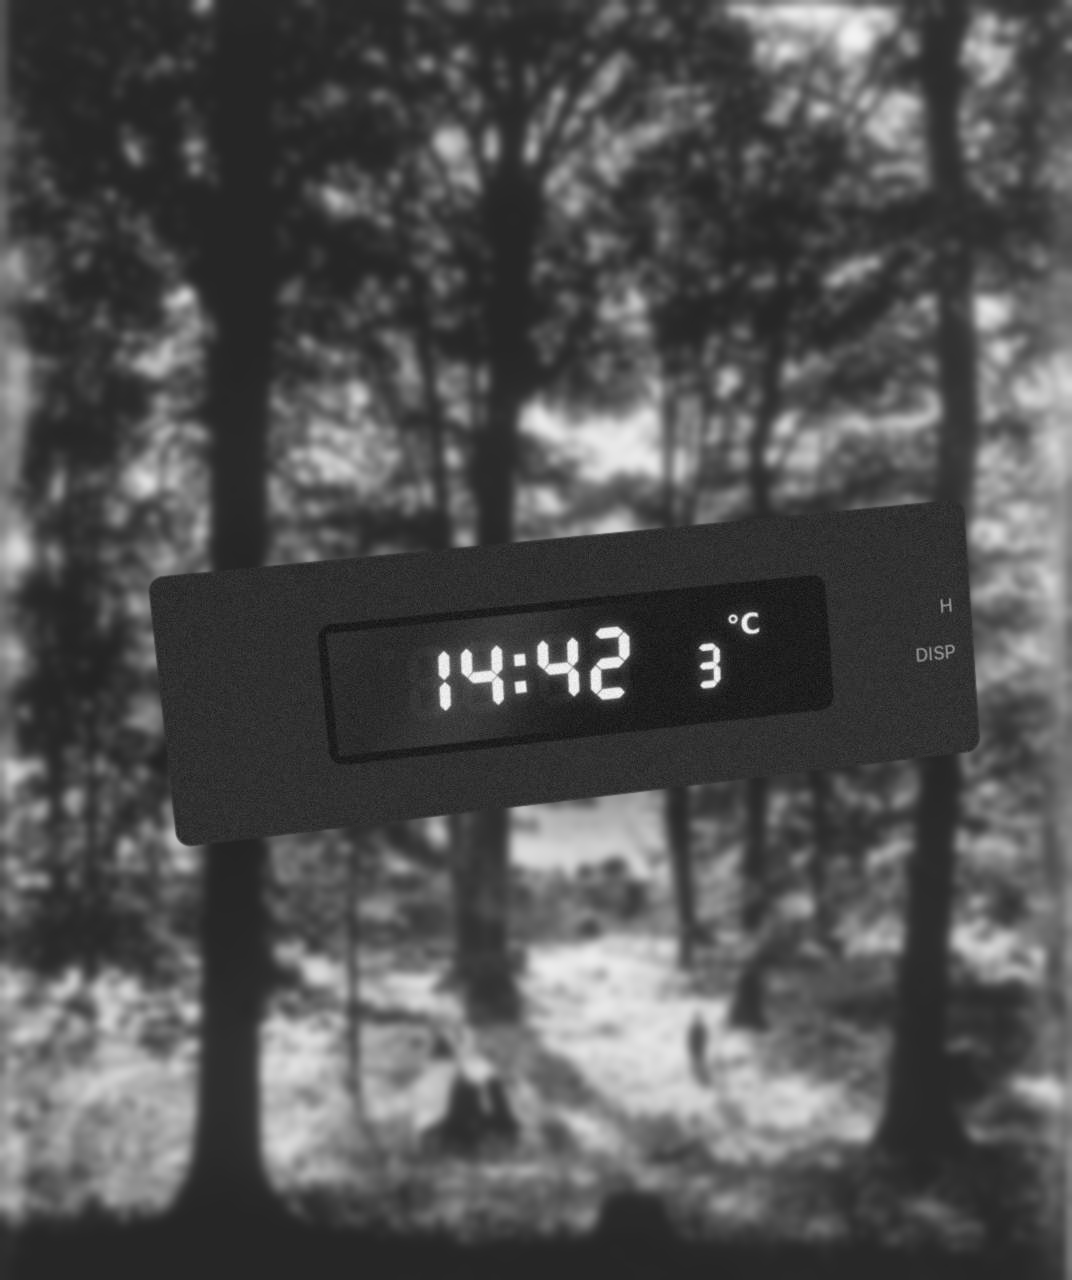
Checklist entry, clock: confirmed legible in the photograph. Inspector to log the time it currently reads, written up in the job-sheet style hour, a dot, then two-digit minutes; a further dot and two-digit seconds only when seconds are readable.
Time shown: 14.42
